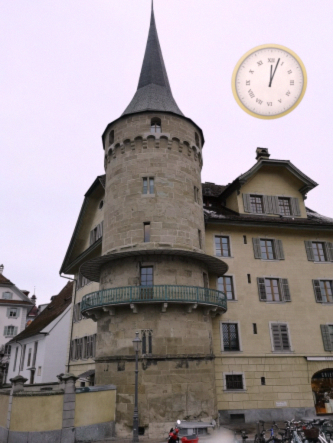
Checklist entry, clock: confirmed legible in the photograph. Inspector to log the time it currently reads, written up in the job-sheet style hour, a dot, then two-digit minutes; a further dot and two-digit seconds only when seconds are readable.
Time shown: 12.03
